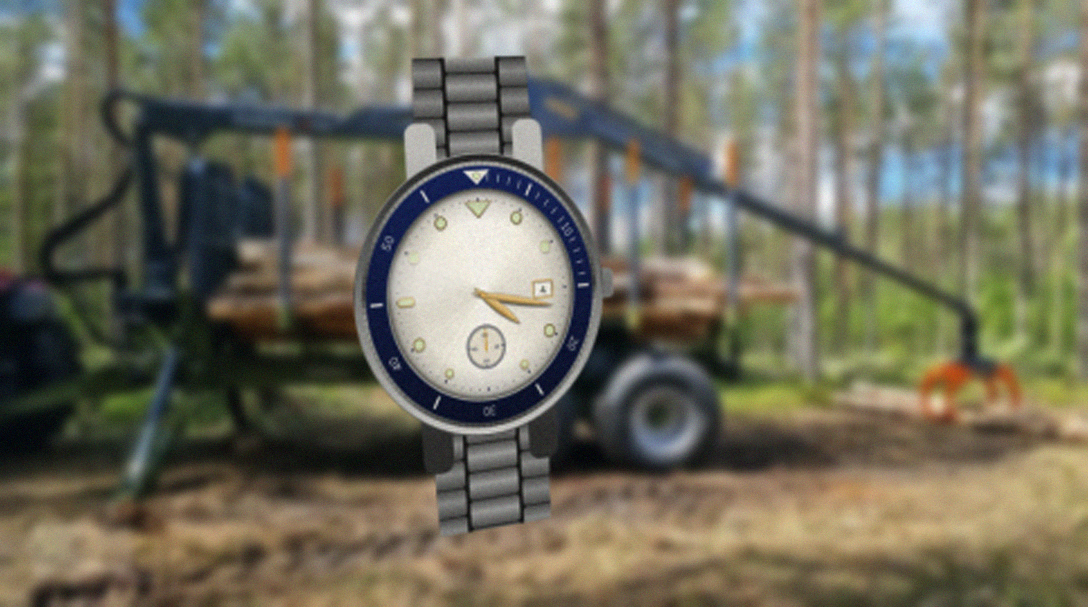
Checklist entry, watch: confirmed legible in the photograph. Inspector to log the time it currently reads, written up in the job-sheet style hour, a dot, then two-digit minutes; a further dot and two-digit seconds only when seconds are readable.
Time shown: 4.17
